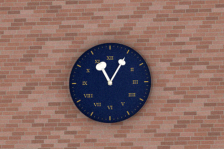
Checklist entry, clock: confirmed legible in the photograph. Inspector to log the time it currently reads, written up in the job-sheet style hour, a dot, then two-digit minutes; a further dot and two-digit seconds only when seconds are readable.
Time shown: 11.05
